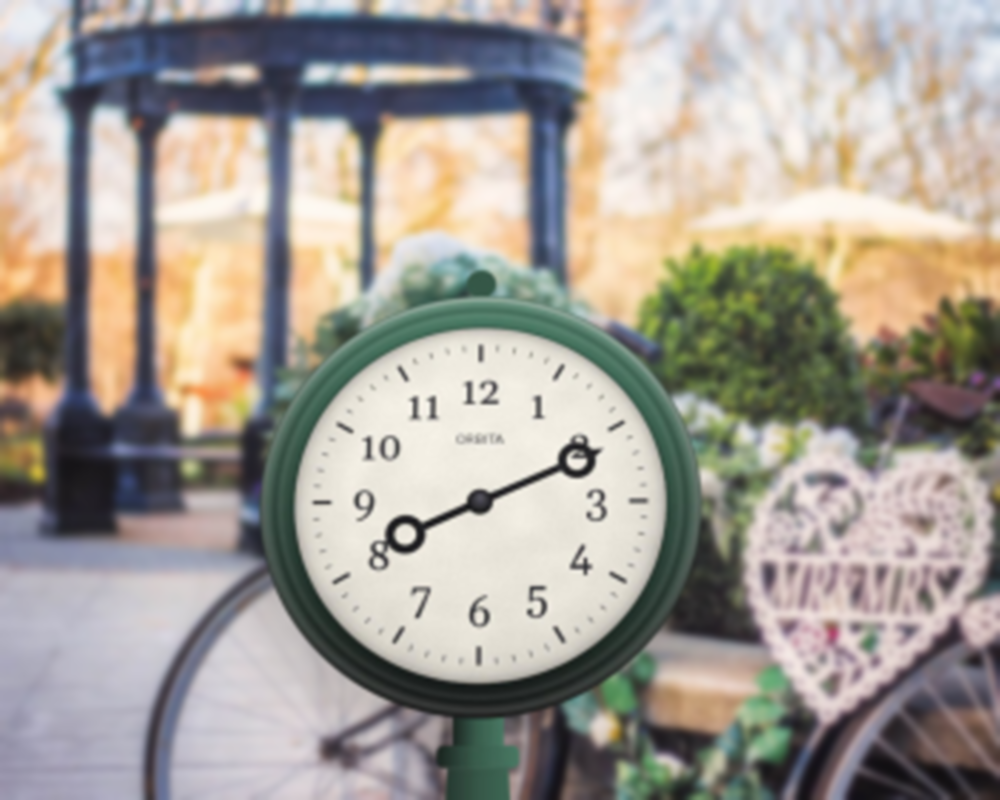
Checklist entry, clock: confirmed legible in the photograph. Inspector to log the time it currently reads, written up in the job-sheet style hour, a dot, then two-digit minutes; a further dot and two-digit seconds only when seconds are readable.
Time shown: 8.11
